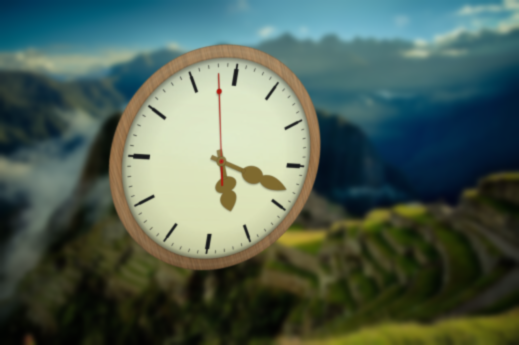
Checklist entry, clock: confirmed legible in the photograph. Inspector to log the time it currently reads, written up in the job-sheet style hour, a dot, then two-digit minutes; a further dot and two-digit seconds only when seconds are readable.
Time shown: 5.17.58
